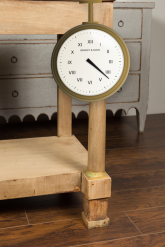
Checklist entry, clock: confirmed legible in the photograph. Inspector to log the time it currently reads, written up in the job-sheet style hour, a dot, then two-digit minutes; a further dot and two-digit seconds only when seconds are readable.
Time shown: 4.22
